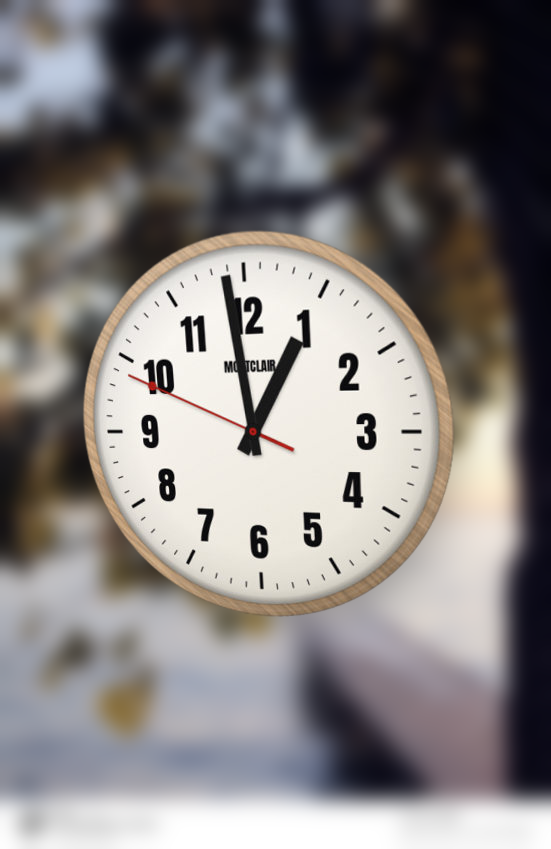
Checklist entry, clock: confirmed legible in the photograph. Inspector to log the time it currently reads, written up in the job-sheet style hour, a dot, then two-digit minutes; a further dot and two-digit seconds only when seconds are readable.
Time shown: 12.58.49
